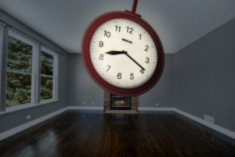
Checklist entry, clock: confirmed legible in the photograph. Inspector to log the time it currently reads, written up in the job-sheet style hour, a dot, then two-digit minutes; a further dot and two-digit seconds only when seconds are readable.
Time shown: 8.19
